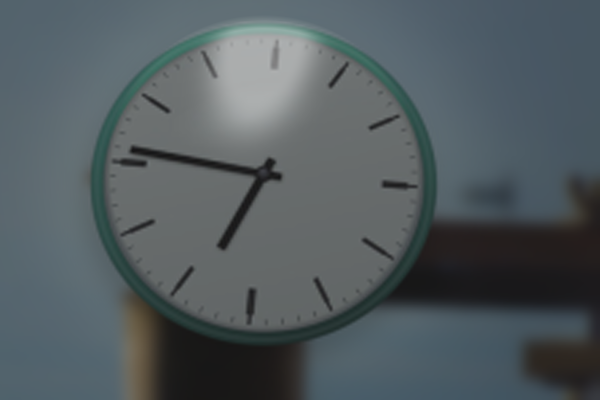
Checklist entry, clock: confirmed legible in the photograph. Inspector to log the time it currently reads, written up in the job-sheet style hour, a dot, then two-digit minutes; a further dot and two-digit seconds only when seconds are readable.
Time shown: 6.46
